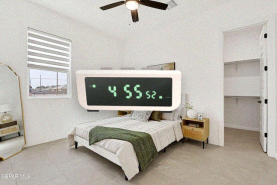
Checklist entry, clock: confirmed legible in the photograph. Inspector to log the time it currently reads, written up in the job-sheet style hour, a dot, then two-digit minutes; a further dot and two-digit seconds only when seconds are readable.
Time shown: 4.55.52
